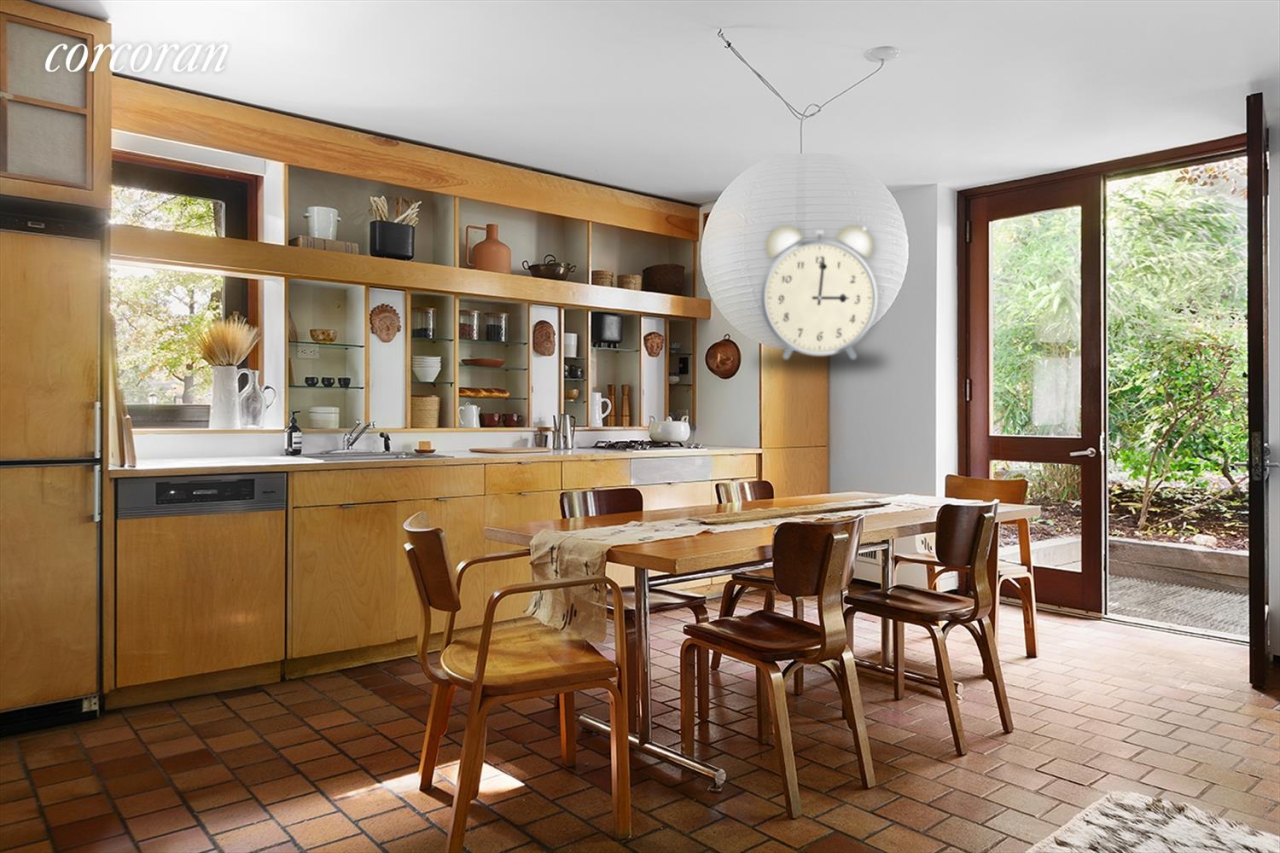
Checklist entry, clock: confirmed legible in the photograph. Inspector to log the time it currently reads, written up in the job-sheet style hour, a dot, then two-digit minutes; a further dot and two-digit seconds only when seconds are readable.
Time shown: 3.01
